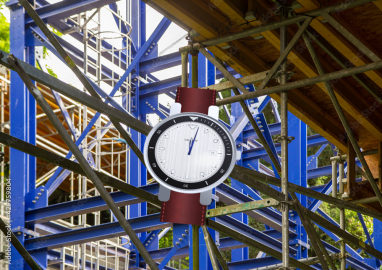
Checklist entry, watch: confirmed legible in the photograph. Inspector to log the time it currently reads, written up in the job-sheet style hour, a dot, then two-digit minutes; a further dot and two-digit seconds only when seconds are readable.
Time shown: 12.02
